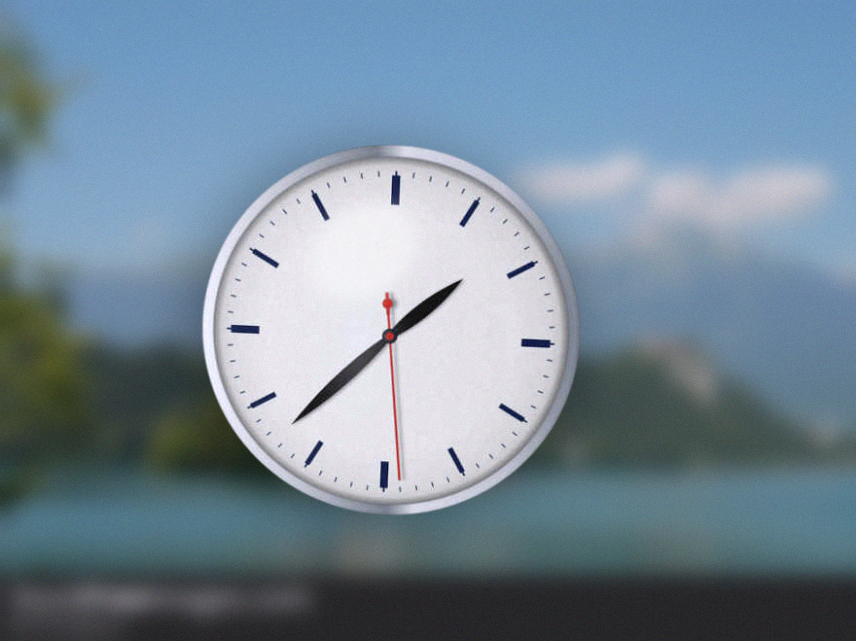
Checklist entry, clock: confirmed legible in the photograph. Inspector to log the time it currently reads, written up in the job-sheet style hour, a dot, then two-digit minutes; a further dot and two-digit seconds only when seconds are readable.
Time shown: 1.37.29
